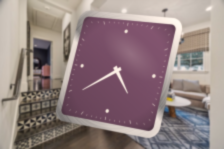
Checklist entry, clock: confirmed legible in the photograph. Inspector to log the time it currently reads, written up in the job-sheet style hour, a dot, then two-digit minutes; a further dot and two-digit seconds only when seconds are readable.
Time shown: 4.39
